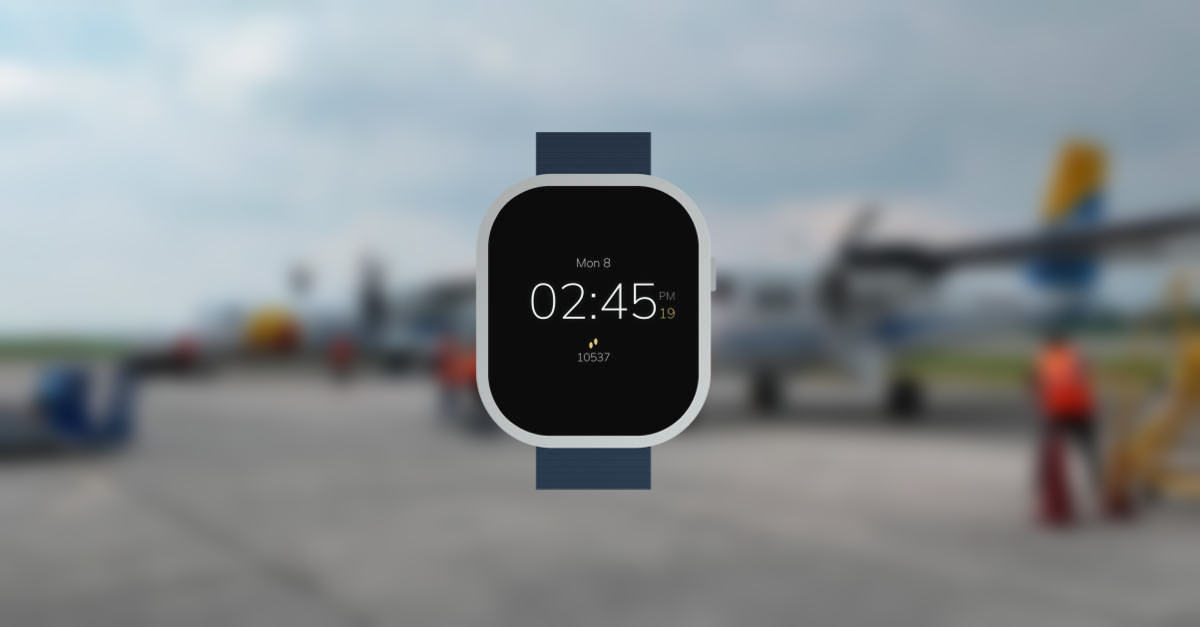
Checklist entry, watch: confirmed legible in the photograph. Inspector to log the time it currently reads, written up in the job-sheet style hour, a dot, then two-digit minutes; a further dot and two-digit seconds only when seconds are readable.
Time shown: 2.45.19
